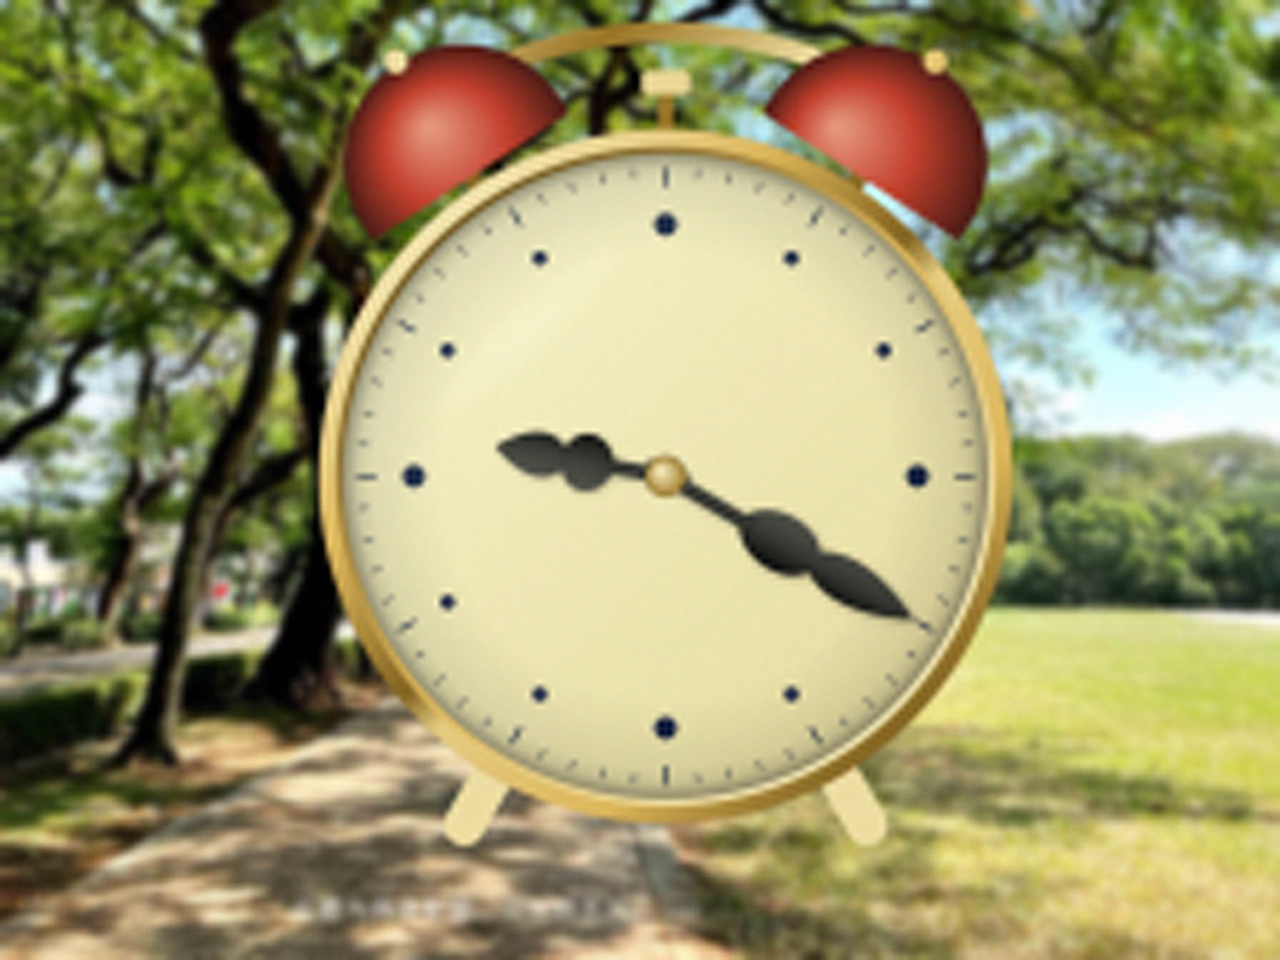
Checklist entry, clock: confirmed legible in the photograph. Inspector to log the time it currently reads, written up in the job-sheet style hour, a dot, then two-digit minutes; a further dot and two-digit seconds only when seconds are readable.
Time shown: 9.20
